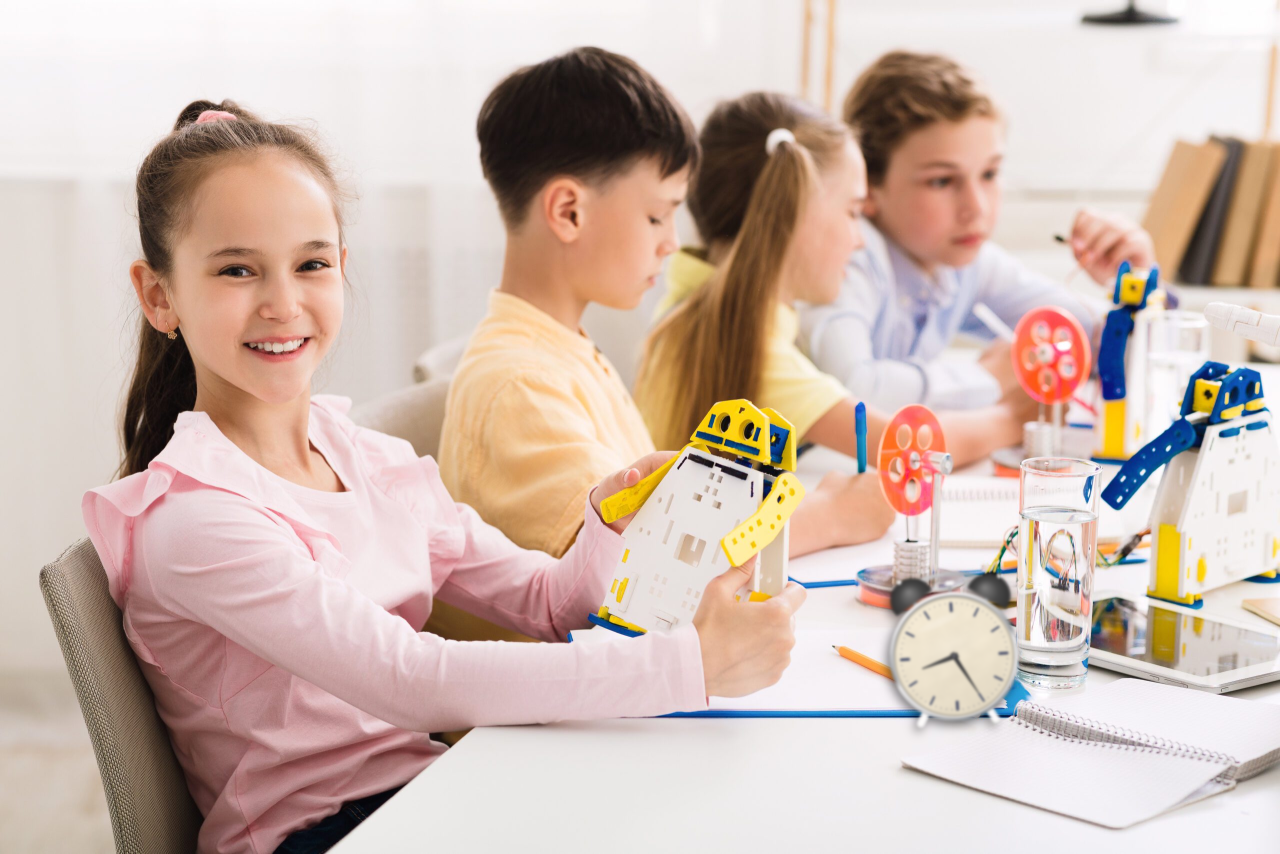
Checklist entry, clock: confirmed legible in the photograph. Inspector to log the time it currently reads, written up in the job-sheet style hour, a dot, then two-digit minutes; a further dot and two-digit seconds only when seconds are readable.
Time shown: 8.25
